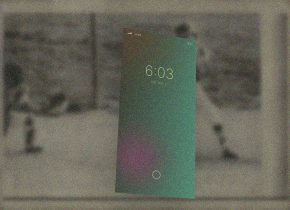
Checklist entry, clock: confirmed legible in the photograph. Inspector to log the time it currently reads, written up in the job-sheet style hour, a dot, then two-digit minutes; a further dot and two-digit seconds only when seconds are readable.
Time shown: 6.03
